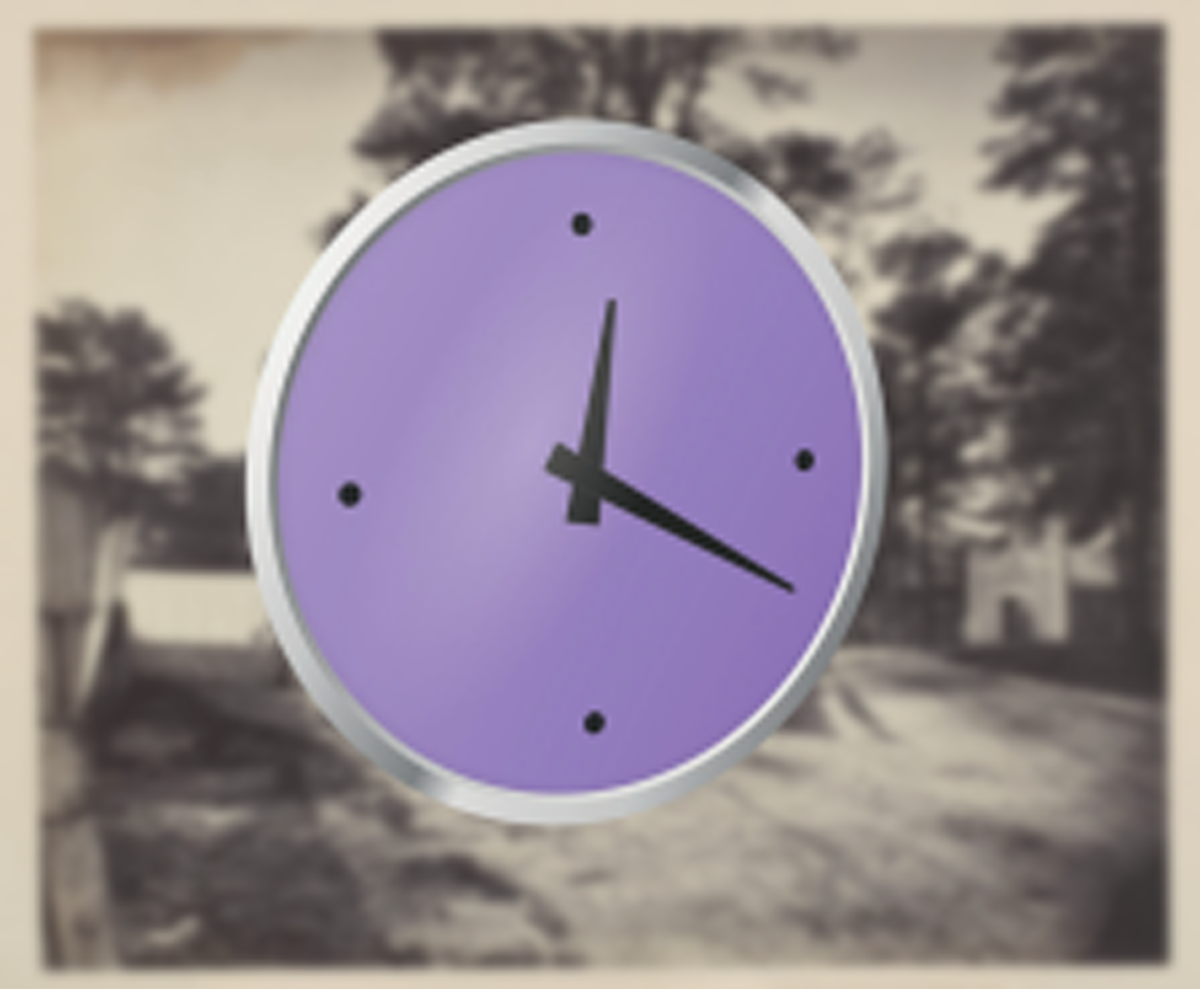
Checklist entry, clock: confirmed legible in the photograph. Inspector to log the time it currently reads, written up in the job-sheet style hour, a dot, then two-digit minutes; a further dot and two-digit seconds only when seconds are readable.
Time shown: 12.20
